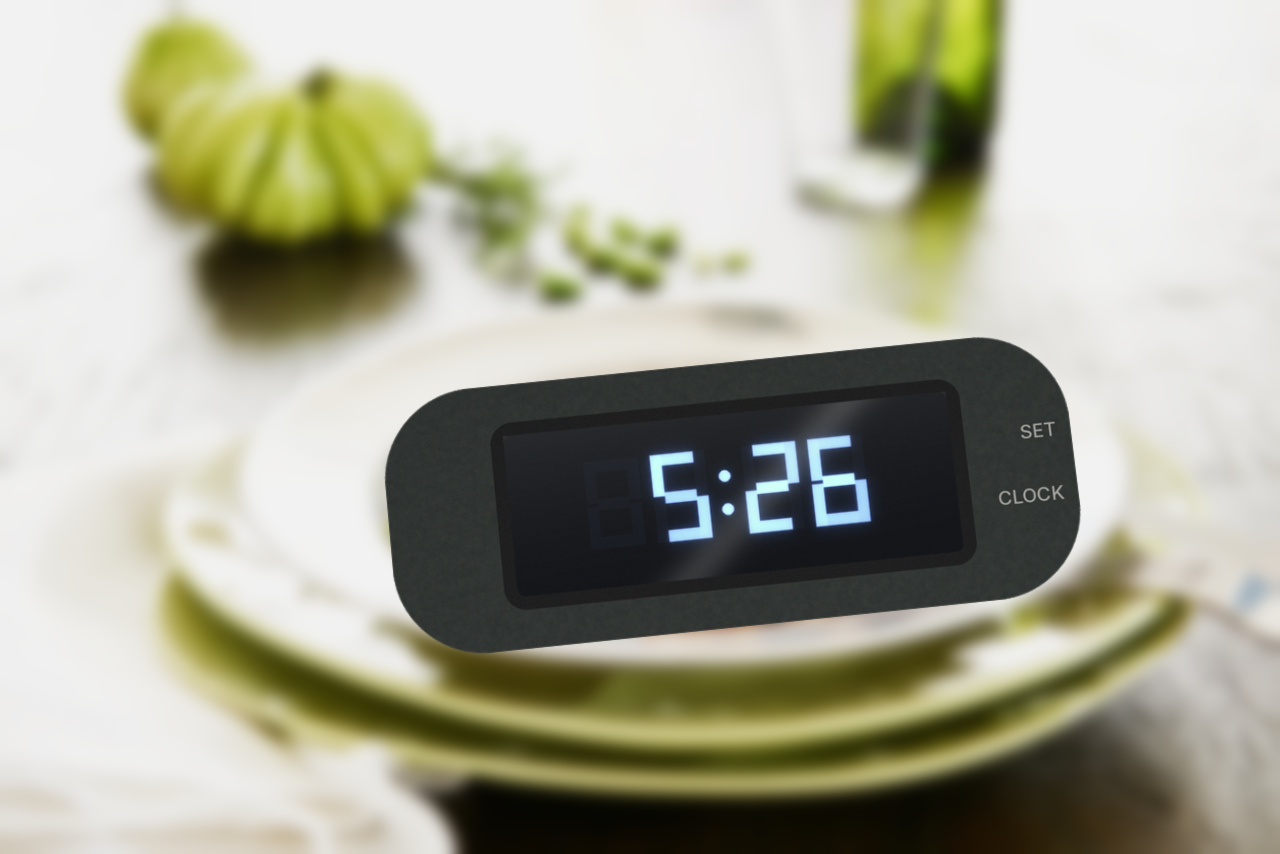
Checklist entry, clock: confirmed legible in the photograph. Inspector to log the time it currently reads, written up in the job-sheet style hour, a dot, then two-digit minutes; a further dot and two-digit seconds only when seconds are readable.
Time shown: 5.26
